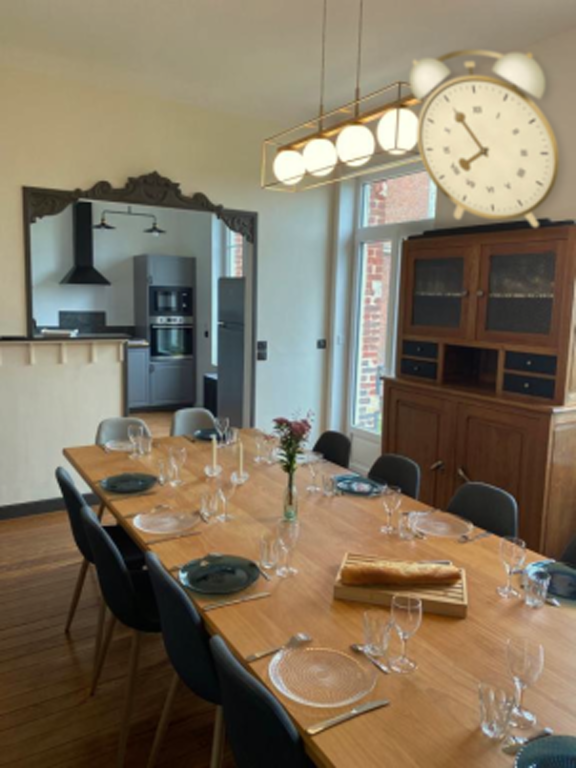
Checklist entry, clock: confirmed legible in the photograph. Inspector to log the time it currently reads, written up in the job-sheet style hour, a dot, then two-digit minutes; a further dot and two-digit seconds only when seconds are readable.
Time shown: 7.55
